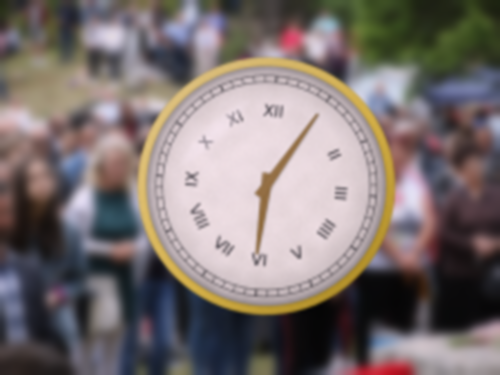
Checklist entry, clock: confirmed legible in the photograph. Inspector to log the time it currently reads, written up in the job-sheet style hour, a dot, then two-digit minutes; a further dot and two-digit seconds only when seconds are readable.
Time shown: 6.05
